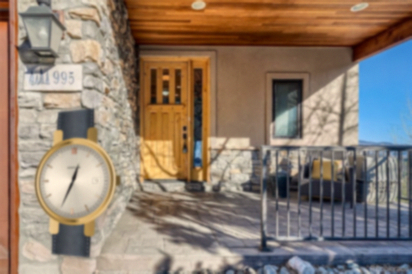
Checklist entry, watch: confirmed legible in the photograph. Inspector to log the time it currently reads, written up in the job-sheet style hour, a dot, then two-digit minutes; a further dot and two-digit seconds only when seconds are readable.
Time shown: 12.34
